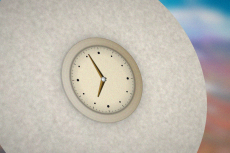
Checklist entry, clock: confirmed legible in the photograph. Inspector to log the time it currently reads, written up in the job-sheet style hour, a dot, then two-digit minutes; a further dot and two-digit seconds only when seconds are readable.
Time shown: 6.56
